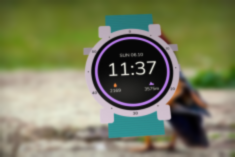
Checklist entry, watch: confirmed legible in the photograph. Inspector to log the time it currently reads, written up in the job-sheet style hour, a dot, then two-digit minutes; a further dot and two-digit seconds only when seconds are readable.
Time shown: 11.37
